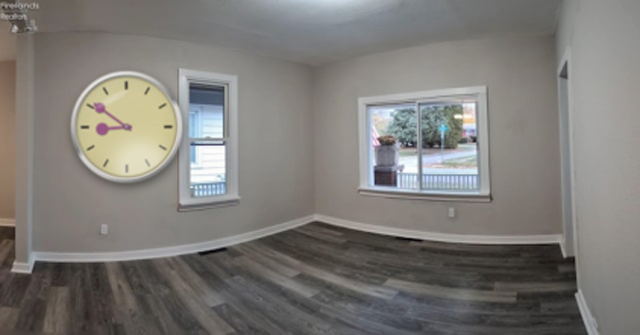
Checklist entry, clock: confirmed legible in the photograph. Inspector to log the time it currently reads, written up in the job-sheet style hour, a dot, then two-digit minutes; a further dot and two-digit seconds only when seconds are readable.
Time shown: 8.51
